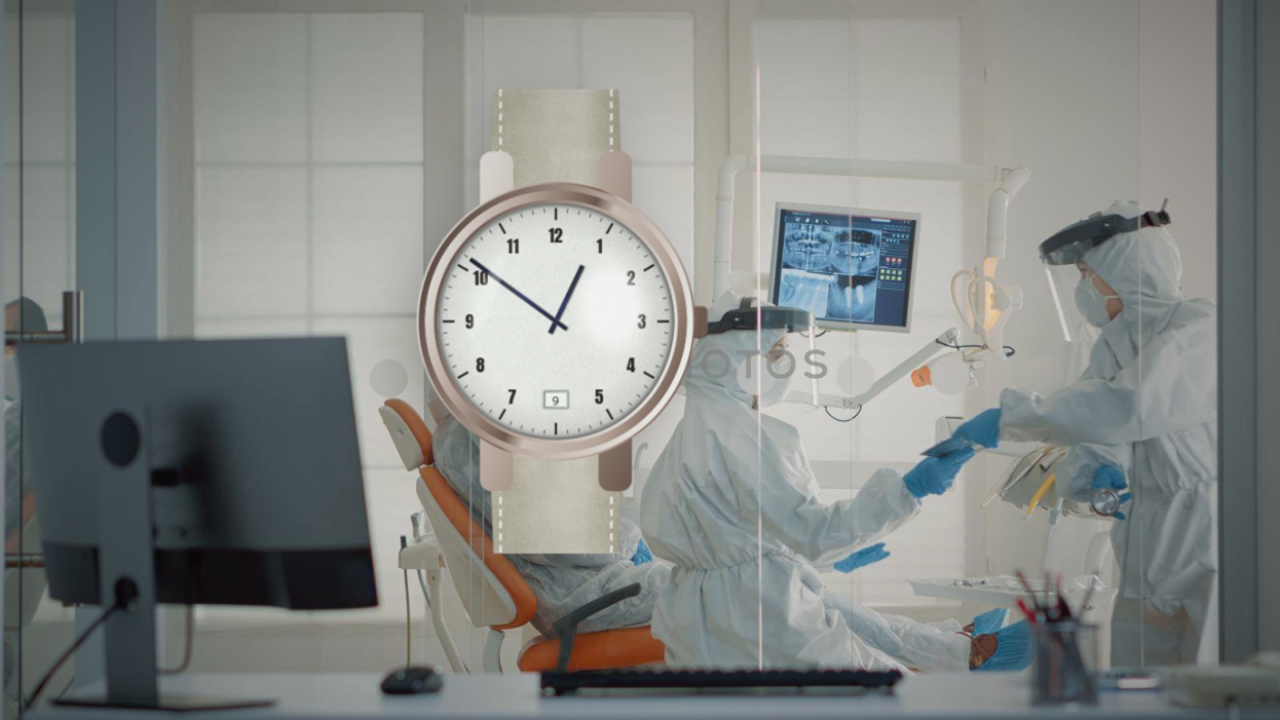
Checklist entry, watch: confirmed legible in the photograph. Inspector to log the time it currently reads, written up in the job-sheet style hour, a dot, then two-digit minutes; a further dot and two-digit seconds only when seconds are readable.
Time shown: 12.51
